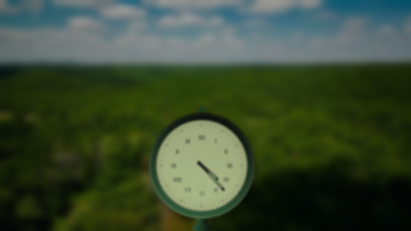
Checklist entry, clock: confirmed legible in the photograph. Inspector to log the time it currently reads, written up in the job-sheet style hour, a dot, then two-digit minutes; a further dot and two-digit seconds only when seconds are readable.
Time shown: 4.23
